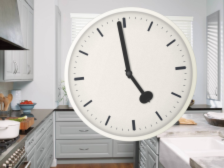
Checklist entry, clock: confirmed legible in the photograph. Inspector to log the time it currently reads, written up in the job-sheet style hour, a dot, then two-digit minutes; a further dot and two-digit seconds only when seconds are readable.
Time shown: 4.59
